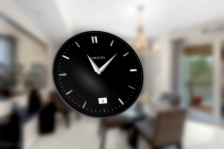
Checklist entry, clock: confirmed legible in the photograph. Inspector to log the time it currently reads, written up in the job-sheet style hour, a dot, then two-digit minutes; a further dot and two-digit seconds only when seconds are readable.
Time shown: 11.08
